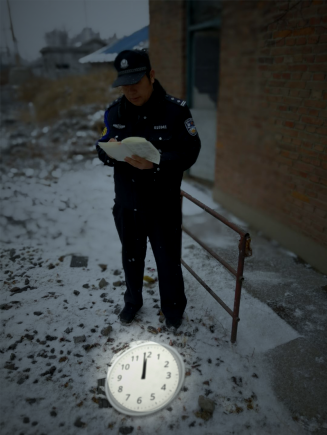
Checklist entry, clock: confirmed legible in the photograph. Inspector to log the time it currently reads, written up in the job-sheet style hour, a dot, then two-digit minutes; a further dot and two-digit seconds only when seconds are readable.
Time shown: 11.59
